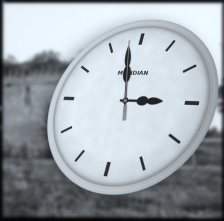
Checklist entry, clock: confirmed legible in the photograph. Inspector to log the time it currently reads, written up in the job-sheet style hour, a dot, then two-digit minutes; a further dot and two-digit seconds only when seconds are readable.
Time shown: 2.57.58
